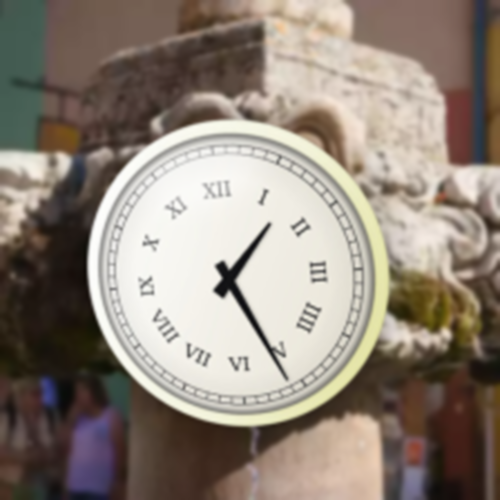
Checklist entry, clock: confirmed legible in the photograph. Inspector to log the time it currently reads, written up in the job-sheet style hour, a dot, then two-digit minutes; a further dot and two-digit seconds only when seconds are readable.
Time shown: 1.26
